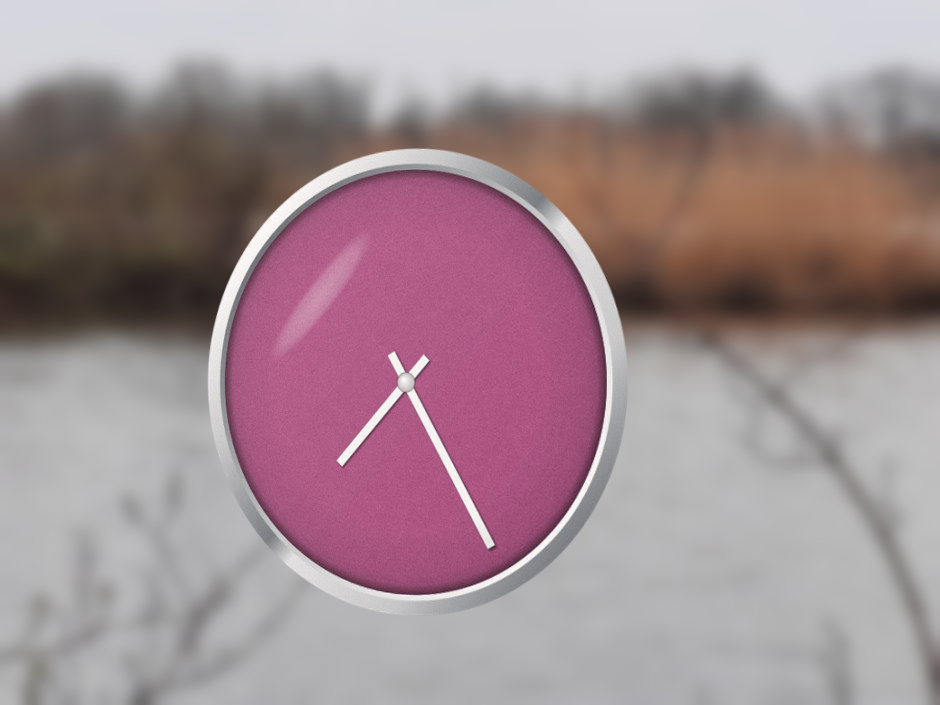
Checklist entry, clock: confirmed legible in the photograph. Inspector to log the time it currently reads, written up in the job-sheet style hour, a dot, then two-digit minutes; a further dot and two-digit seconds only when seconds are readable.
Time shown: 7.25
